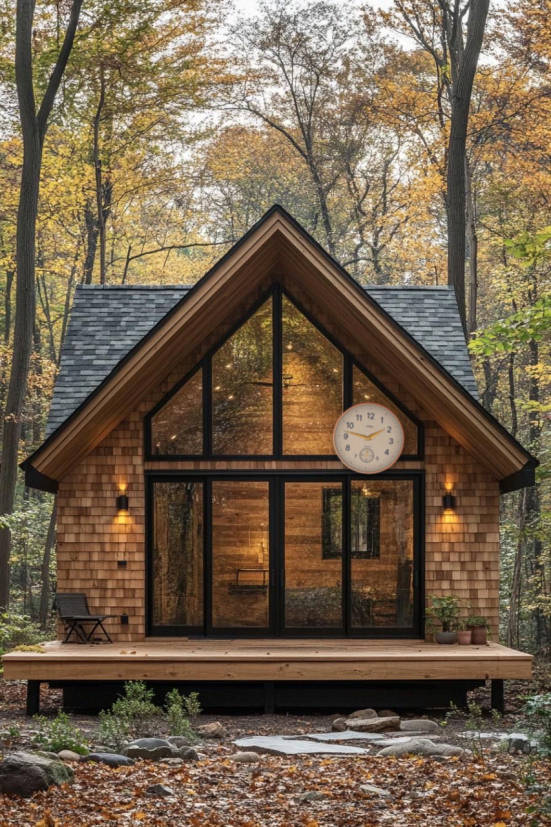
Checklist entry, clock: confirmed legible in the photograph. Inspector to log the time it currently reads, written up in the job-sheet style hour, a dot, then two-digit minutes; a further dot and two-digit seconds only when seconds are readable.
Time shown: 1.47
